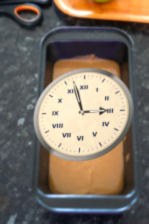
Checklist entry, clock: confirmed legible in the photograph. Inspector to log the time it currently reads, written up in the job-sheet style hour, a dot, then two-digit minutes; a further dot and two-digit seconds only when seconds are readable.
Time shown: 2.57
